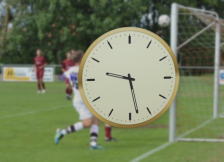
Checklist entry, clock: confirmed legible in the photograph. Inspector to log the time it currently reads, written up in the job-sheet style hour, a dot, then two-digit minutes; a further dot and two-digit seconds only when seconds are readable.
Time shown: 9.28
